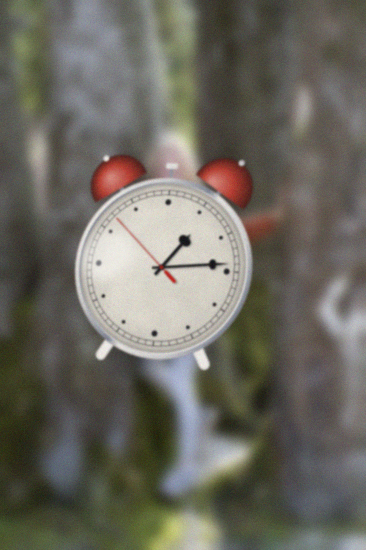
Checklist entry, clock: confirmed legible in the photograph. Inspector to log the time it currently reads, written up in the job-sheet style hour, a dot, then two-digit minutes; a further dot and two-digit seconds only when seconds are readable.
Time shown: 1.13.52
